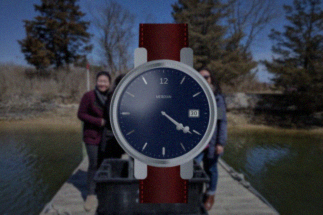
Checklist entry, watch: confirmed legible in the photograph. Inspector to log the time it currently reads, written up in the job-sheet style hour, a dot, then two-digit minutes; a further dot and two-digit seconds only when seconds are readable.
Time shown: 4.21
